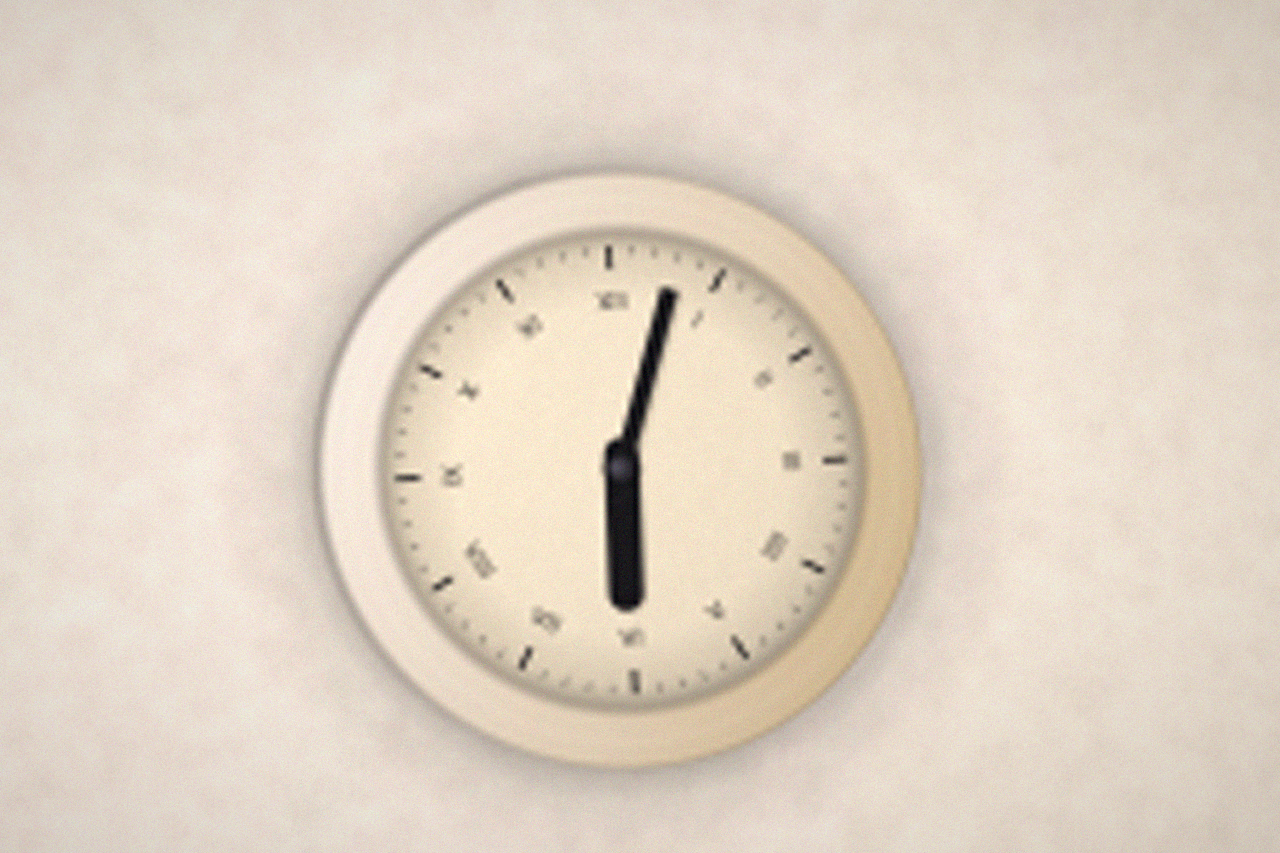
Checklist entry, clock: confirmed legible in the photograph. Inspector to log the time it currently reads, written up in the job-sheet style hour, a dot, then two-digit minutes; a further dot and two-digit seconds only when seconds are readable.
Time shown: 6.03
